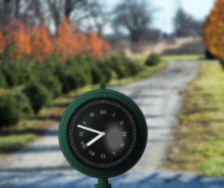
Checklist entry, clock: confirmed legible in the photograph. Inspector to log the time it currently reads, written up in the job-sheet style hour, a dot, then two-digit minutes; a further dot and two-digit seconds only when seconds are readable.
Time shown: 7.48
